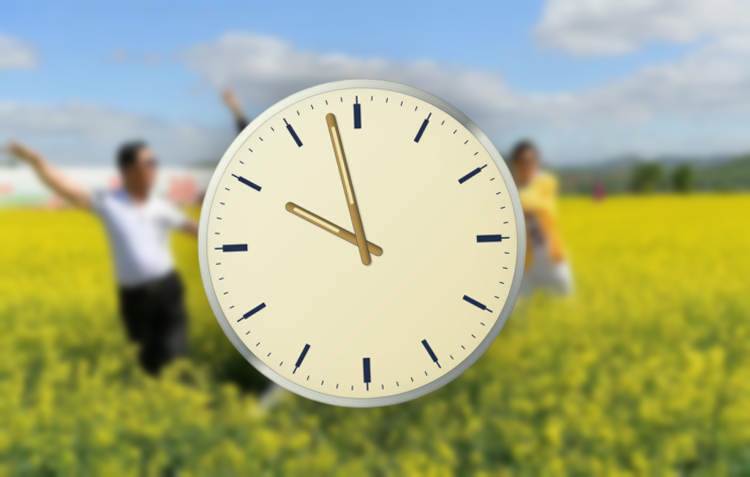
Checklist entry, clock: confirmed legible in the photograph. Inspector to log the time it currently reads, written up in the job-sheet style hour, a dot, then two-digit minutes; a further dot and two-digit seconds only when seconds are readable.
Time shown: 9.58
